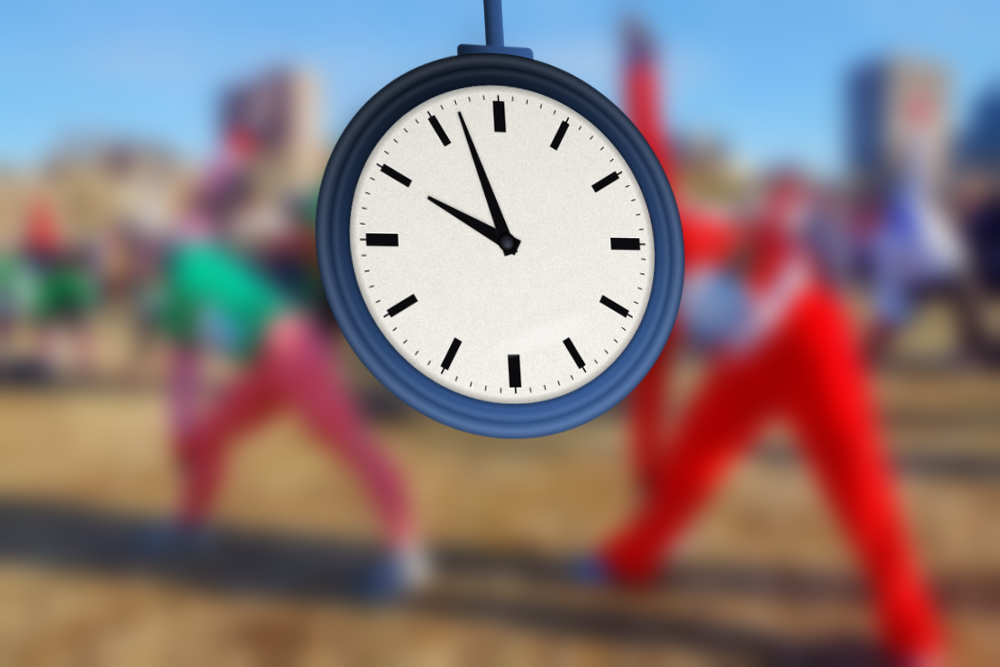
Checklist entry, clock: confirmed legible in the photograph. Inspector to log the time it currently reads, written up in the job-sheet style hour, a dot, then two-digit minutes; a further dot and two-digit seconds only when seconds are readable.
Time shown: 9.57
